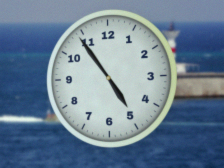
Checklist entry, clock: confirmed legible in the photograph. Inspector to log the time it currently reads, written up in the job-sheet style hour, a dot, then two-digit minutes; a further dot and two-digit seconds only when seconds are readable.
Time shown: 4.54
